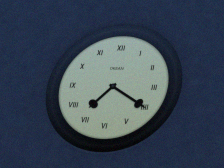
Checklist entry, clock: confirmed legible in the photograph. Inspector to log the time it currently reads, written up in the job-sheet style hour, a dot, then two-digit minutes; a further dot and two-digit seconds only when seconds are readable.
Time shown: 7.20
